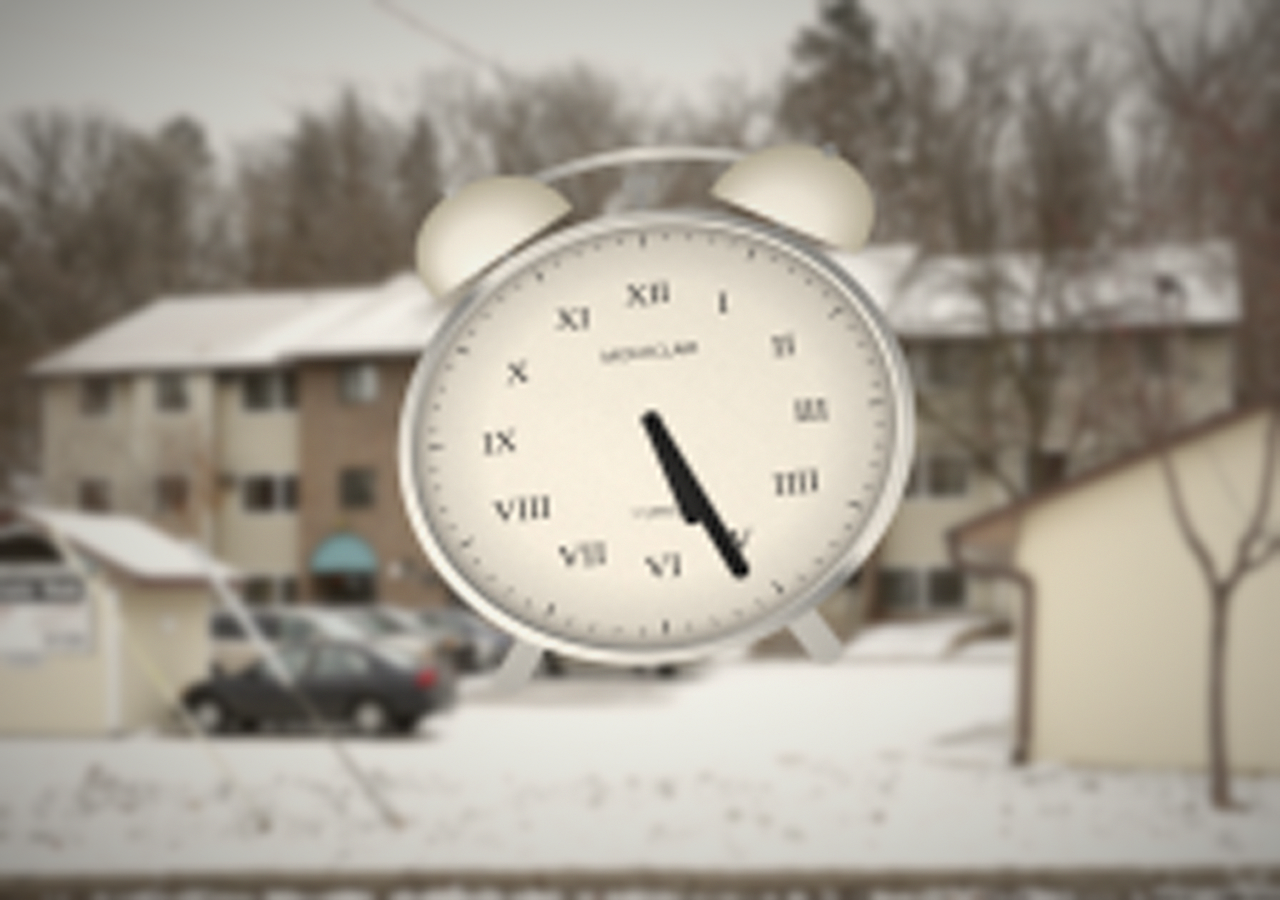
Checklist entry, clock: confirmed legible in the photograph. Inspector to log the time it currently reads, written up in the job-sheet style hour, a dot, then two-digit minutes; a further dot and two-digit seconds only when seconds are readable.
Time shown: 5.26
